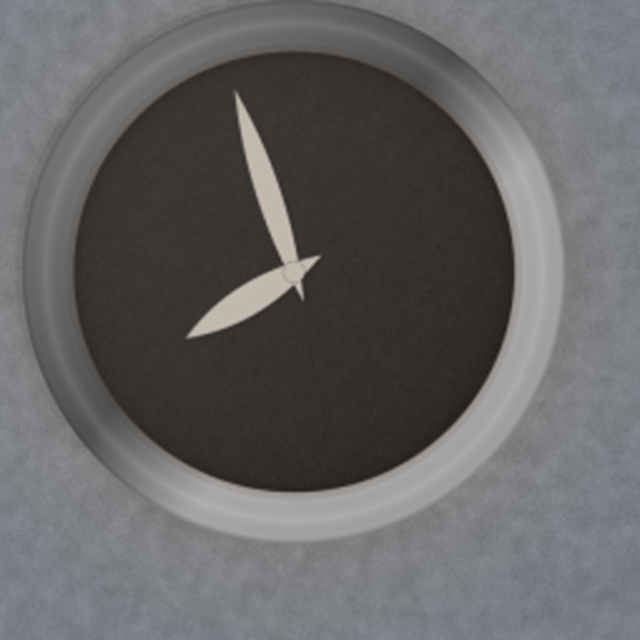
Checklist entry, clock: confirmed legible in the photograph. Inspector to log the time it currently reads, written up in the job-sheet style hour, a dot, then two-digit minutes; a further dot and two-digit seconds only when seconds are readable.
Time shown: 7.57
